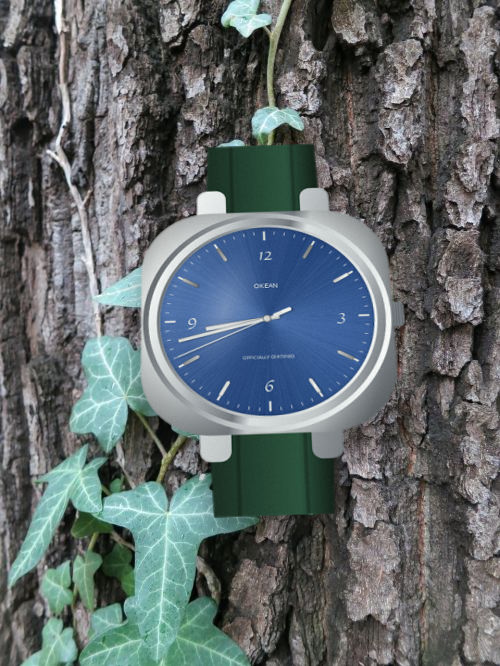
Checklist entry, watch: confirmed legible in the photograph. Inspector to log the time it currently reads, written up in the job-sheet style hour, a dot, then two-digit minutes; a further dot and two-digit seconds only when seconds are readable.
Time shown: 8.42.41
